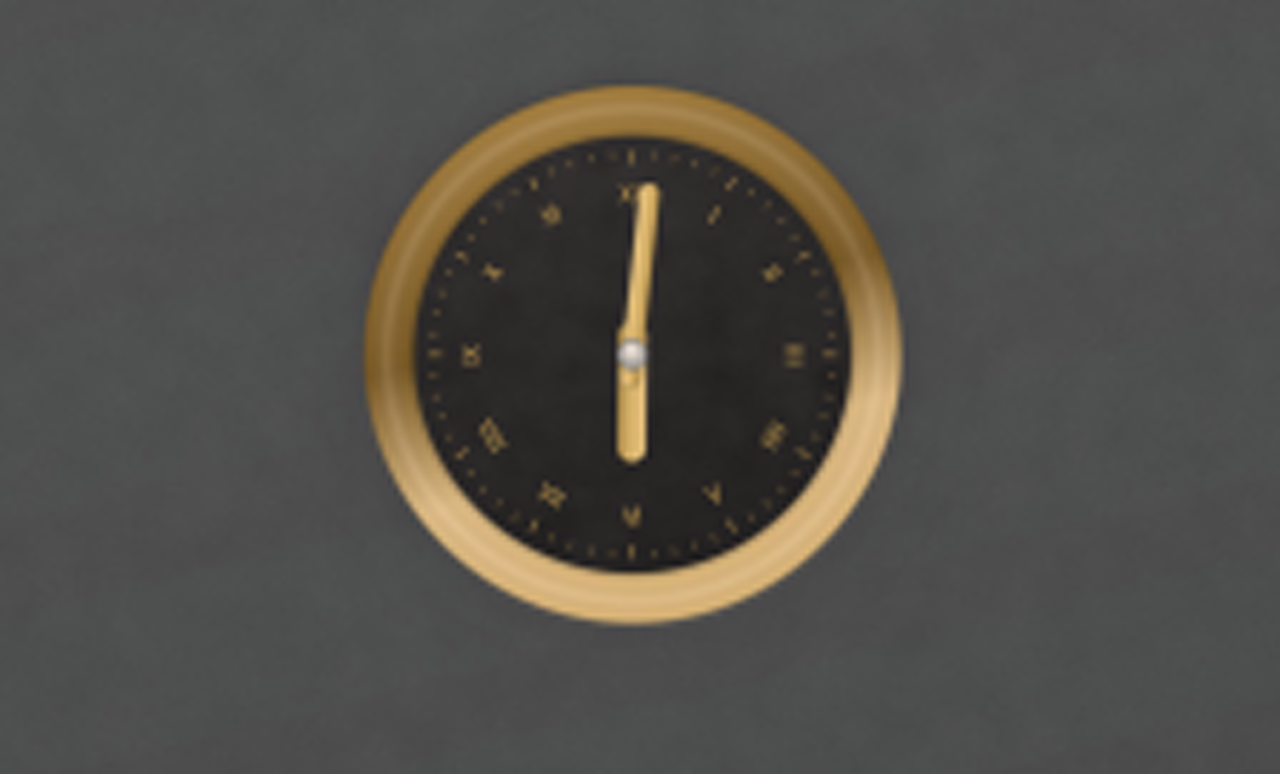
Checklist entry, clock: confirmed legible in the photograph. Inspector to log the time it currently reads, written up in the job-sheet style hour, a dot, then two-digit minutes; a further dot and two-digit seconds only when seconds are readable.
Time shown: 6.01
